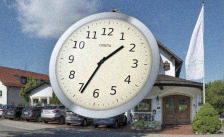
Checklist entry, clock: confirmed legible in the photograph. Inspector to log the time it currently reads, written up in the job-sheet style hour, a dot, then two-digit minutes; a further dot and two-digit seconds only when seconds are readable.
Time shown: 1.34
